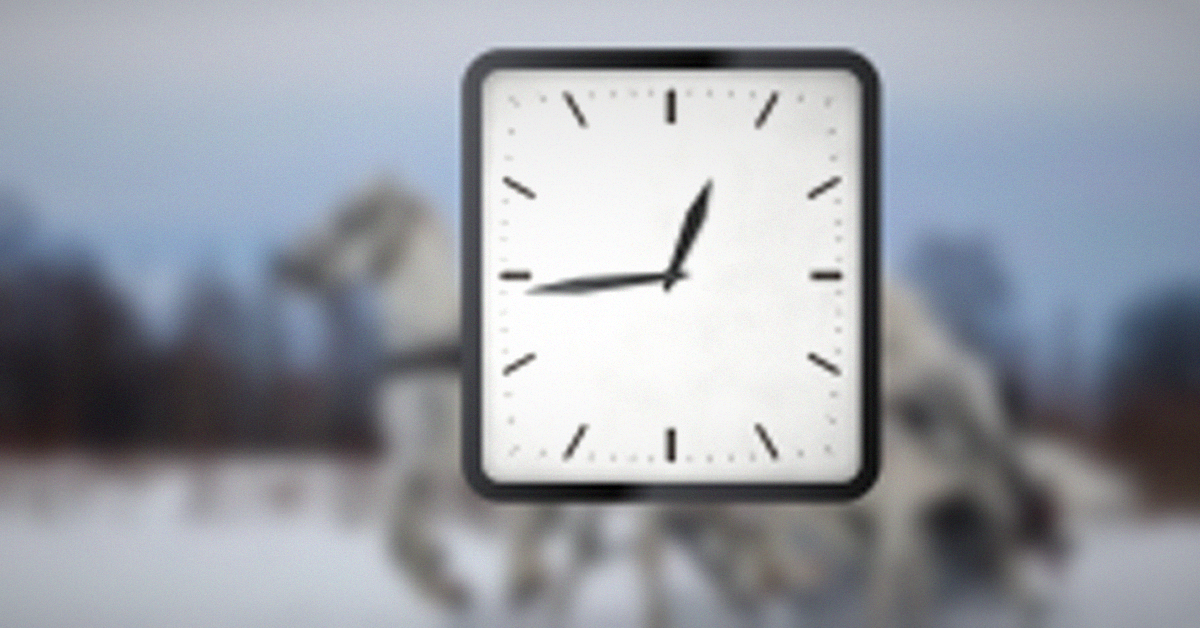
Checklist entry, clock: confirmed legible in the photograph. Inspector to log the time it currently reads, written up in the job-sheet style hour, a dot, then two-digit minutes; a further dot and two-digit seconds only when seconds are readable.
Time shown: 12.44
